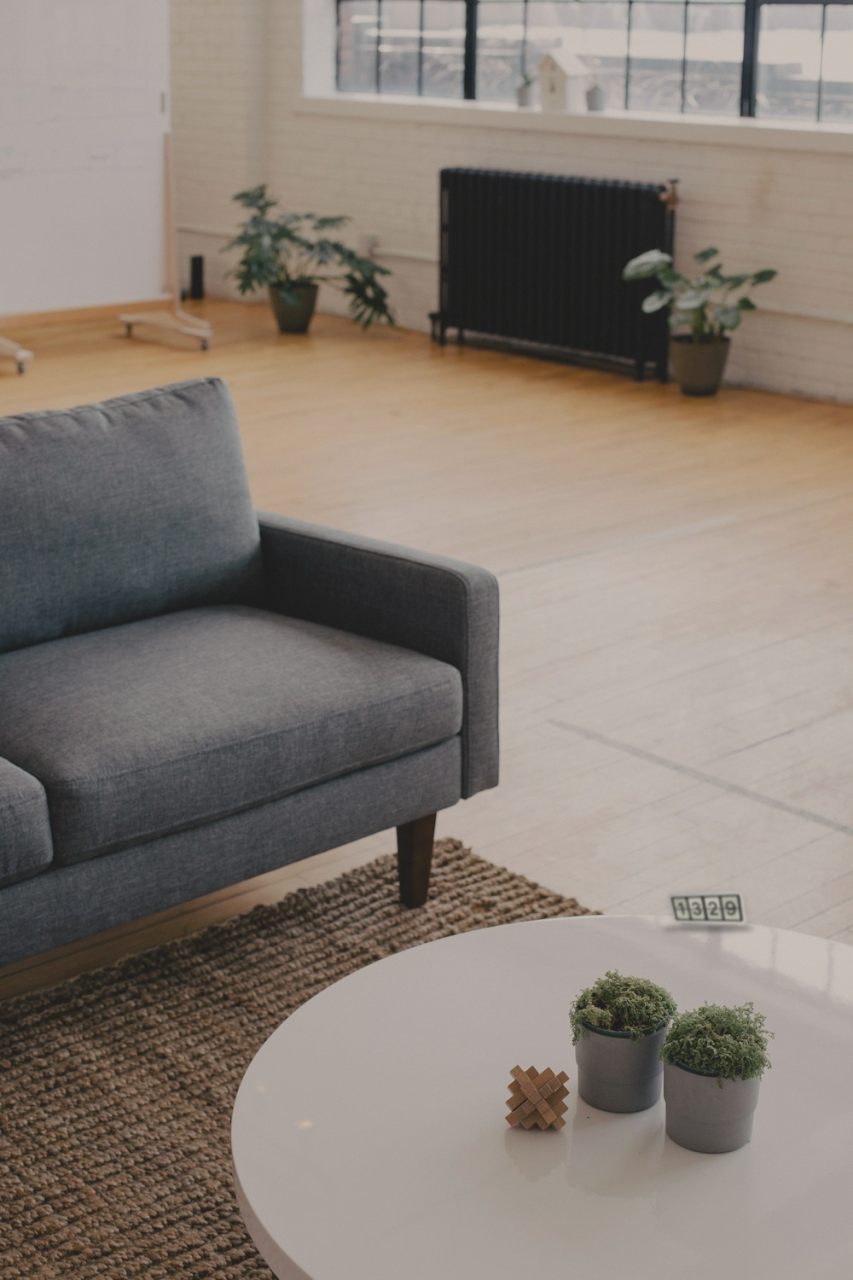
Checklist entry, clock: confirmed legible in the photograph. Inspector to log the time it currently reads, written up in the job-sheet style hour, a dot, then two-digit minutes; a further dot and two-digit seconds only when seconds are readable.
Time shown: 13.29
